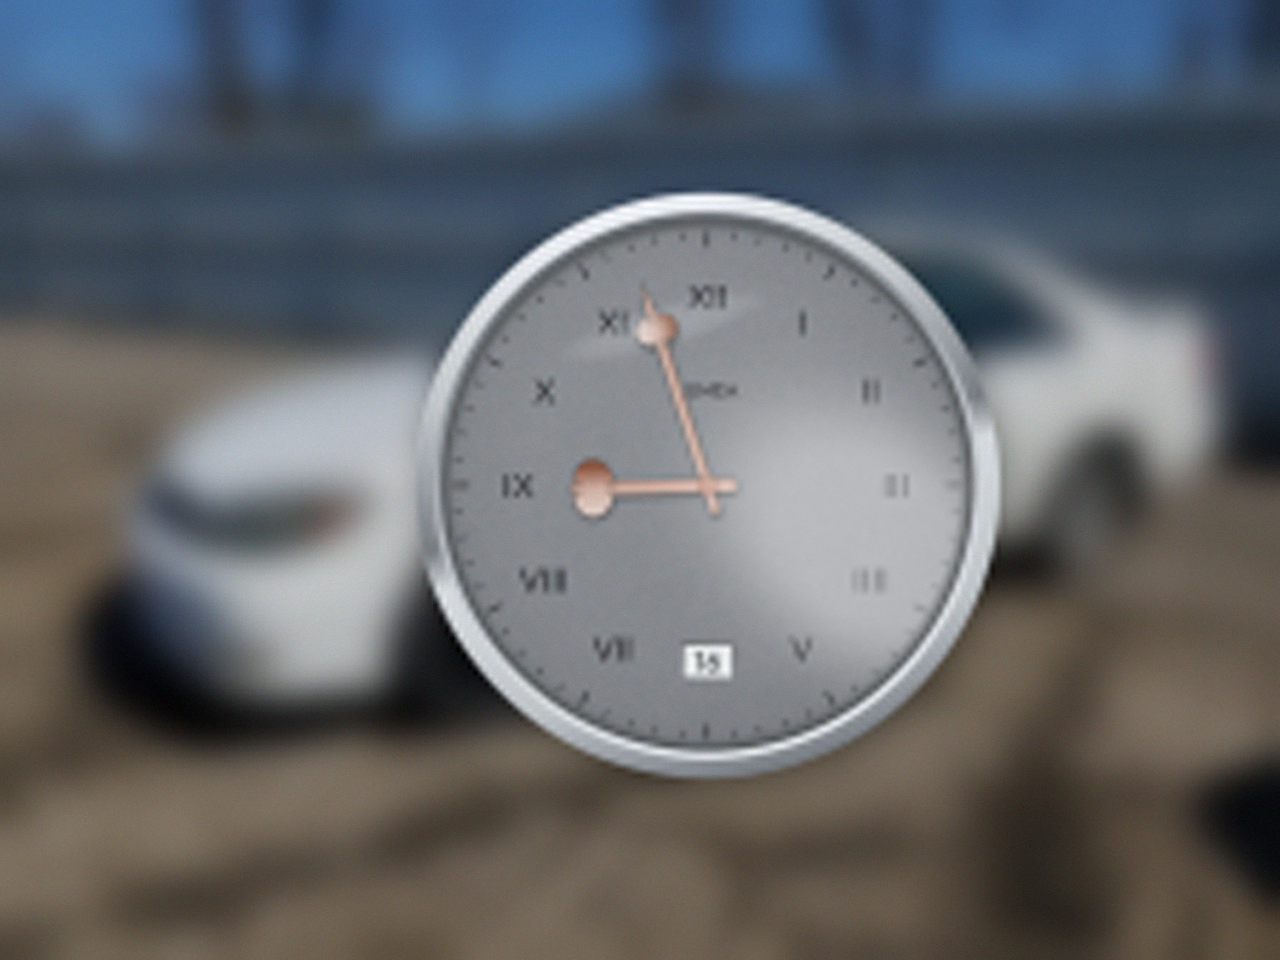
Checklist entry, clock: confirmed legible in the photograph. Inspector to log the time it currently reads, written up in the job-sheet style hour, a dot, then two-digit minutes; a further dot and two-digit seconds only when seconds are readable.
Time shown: 8.57
